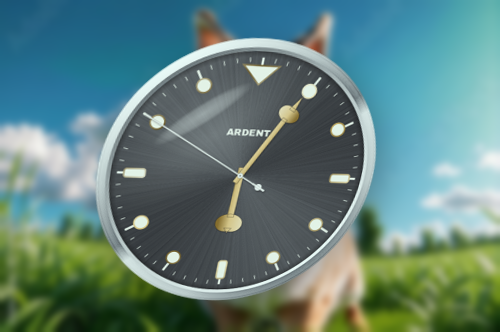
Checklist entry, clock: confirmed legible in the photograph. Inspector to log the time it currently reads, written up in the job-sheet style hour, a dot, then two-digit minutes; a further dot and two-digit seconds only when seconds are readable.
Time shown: 6.04.50
